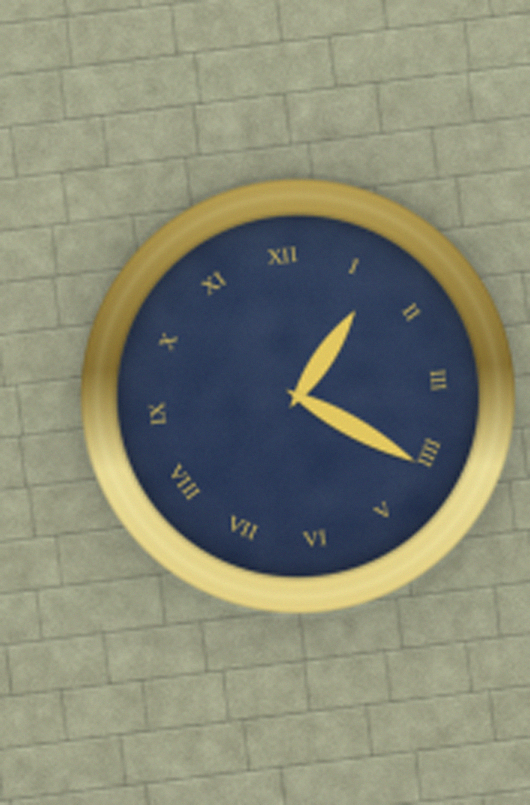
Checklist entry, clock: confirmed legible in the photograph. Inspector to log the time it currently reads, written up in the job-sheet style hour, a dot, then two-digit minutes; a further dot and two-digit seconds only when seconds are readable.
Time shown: 1.21
